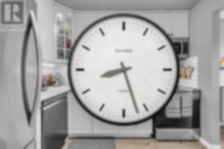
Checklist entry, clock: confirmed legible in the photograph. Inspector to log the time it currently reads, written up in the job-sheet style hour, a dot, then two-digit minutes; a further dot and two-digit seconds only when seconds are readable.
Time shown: 8.27
